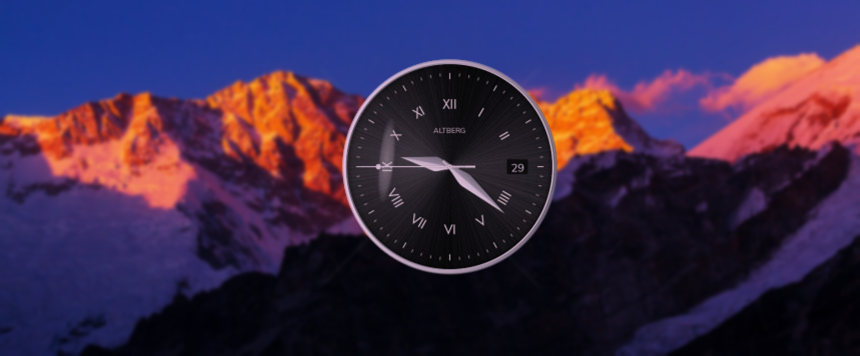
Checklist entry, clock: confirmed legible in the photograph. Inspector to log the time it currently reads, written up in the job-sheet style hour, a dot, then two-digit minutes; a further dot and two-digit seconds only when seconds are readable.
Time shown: 9.21.45
